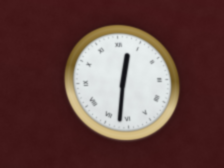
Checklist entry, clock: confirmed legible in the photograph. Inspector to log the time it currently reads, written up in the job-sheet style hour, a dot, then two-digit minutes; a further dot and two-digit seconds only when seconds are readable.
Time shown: 12.32
